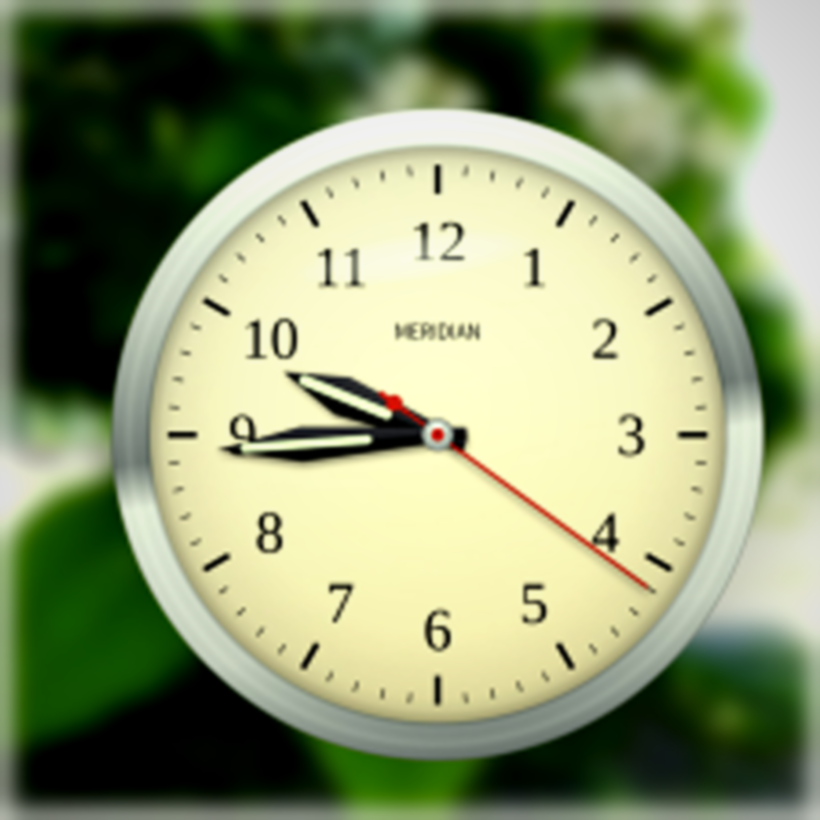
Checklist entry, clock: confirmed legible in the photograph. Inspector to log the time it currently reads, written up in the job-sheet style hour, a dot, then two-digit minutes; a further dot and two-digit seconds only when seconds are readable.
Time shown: 9.44.21
